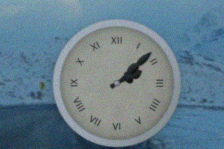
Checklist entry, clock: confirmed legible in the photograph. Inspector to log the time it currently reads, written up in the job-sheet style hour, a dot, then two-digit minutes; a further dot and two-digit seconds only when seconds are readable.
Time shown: 2.08
